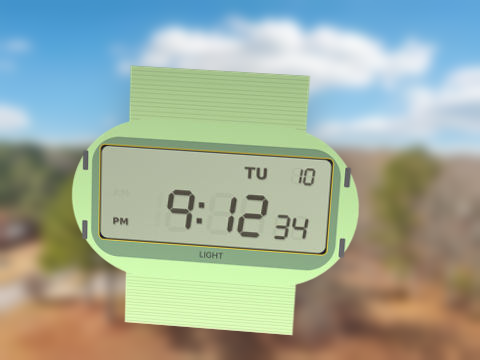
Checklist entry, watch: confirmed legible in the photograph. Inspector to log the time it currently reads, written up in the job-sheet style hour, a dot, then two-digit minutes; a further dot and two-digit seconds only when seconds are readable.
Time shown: 9.12.34
